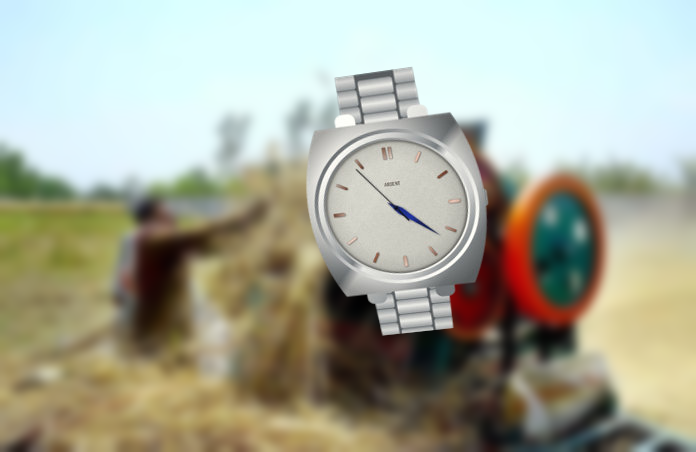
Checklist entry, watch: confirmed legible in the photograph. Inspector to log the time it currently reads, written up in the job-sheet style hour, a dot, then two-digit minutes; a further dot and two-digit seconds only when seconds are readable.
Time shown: 4.21.54
